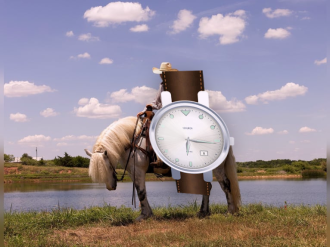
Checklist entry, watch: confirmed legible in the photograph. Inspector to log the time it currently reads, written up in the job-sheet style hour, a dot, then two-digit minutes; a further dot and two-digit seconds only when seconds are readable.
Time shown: 6.16
